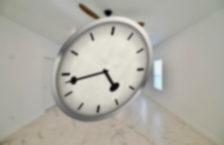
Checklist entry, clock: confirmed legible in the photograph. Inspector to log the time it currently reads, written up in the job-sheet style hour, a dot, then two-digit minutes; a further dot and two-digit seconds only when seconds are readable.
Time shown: 4.43
